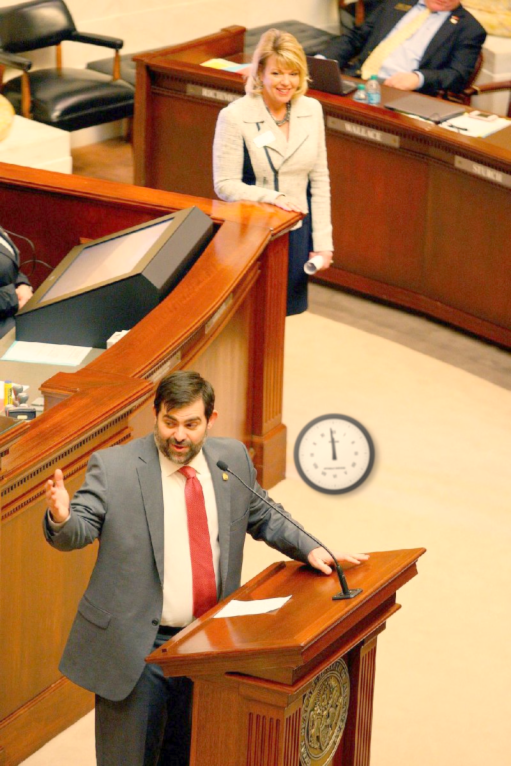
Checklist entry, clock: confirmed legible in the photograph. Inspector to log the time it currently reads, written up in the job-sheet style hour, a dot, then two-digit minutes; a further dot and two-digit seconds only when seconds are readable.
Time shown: 11.59
